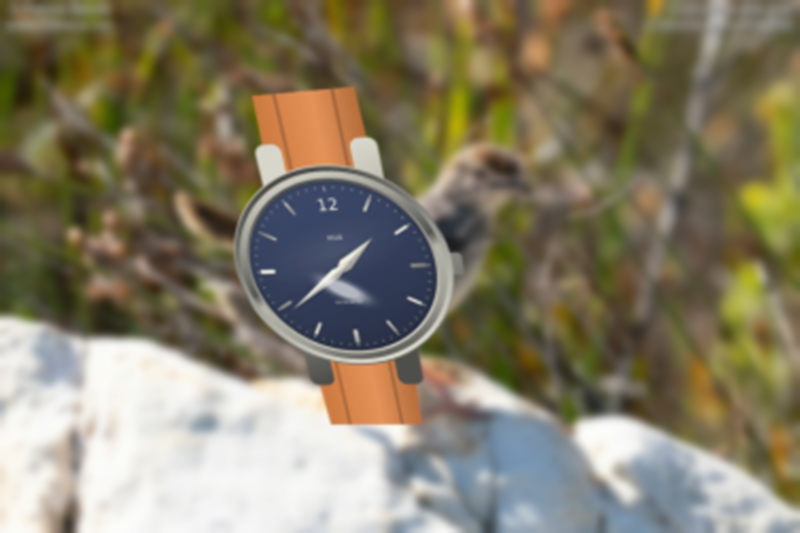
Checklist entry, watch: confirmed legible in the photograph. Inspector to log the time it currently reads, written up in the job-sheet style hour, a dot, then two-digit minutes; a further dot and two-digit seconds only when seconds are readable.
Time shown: 1.39
